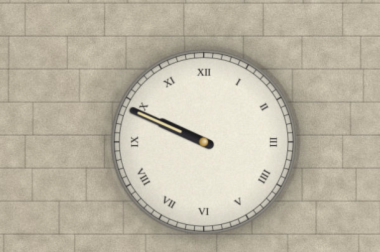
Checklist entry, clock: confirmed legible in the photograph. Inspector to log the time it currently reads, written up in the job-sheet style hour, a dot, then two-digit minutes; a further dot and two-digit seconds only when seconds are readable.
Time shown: 9.49
